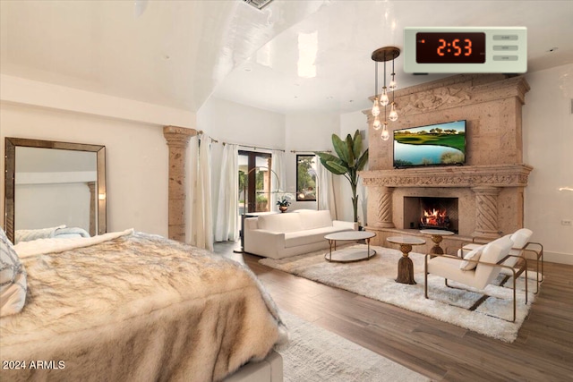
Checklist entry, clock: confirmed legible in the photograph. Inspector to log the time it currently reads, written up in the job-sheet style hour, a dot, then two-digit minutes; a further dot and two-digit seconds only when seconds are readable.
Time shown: 2.53
